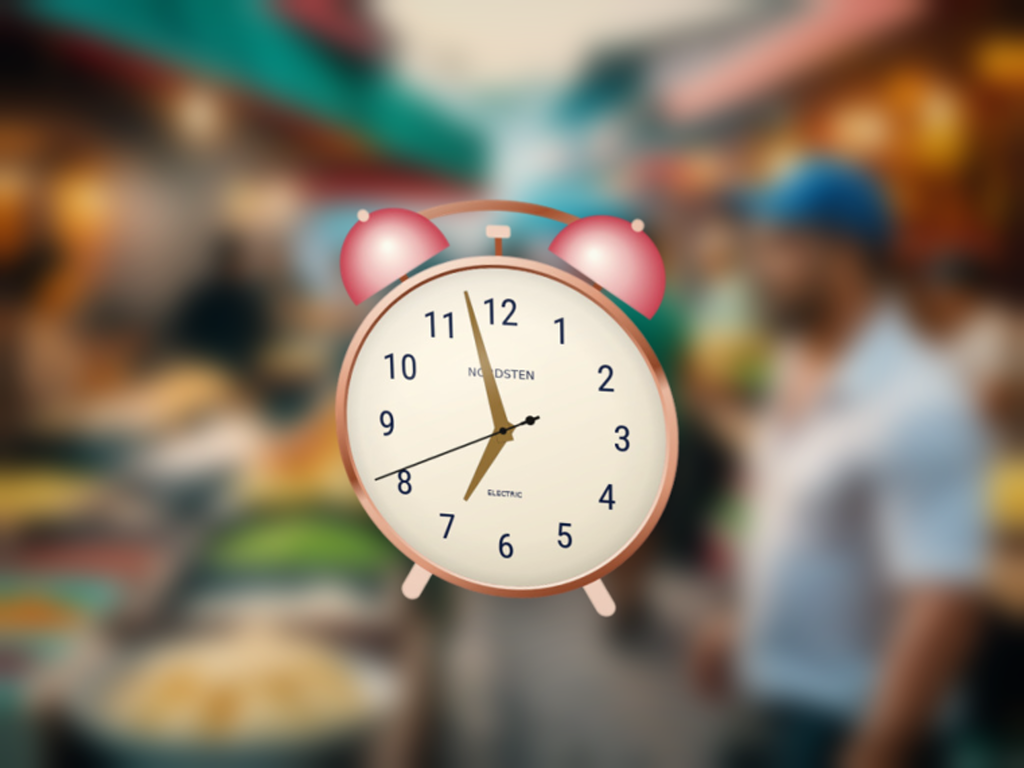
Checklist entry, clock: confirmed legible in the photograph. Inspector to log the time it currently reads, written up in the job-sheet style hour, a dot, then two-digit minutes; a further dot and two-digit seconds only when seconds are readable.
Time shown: 6.57.41
